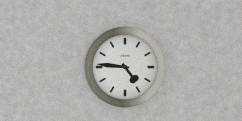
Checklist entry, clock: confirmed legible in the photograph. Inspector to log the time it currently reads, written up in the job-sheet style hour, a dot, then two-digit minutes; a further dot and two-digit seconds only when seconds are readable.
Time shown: 4.46
